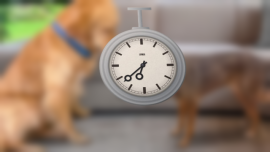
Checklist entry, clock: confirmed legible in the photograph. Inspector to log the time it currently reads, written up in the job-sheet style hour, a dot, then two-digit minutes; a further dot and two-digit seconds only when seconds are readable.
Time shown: 6.38
